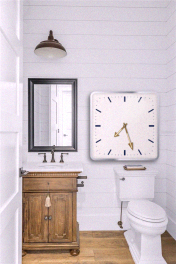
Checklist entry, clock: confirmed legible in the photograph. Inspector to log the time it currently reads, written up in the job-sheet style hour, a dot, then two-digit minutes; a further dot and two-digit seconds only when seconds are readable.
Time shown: 7.27
